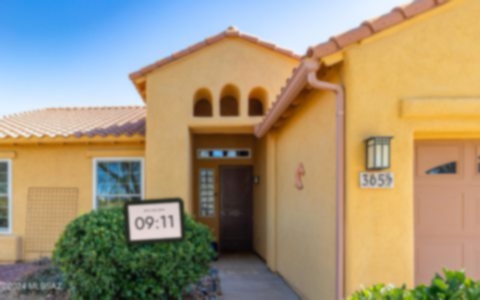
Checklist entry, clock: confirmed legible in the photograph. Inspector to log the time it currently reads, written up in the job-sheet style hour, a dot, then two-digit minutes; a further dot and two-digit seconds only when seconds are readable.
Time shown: 9.11
